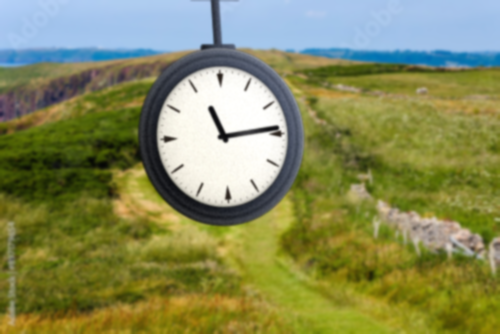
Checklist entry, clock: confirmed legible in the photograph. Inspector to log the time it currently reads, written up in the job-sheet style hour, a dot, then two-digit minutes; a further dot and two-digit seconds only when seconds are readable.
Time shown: 11.14
